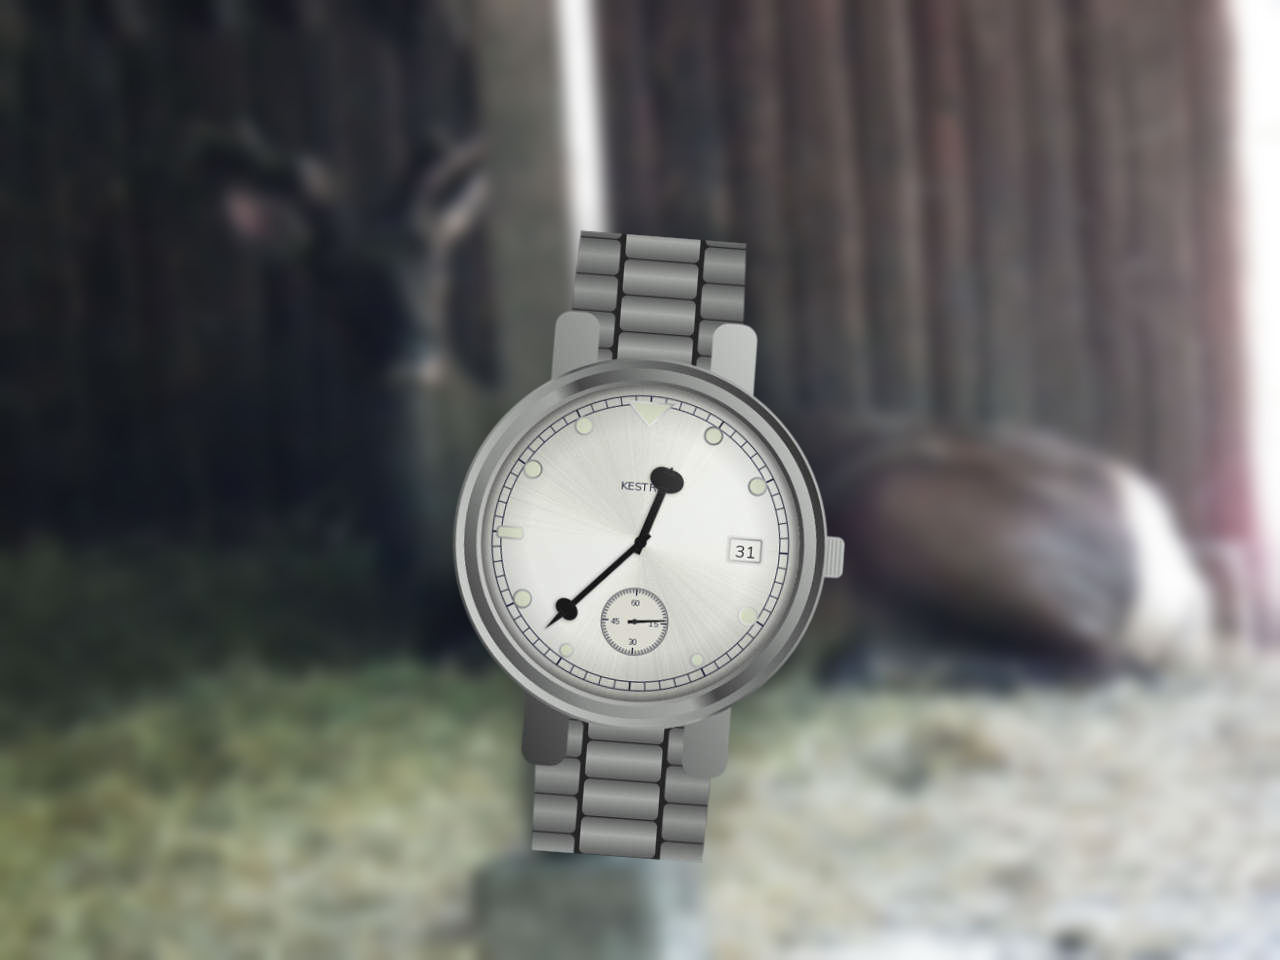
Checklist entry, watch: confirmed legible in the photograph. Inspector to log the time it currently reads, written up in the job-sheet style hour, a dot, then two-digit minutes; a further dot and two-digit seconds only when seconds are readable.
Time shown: 12.37.14
